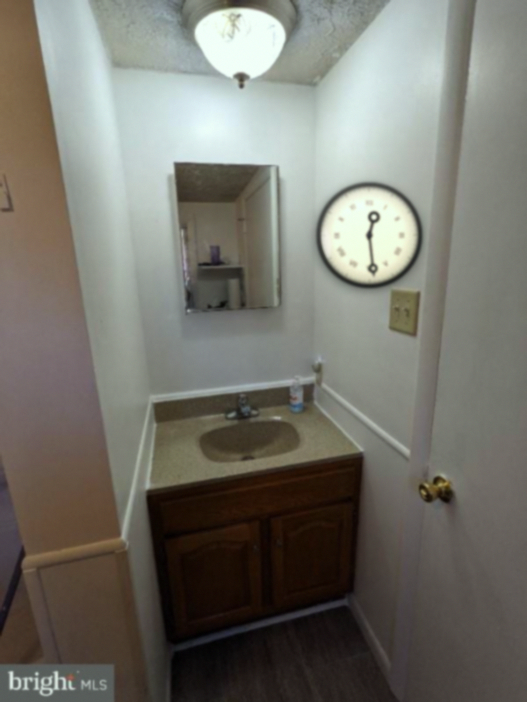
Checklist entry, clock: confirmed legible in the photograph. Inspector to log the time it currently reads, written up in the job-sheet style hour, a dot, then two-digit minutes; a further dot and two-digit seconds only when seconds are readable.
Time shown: 12.29
